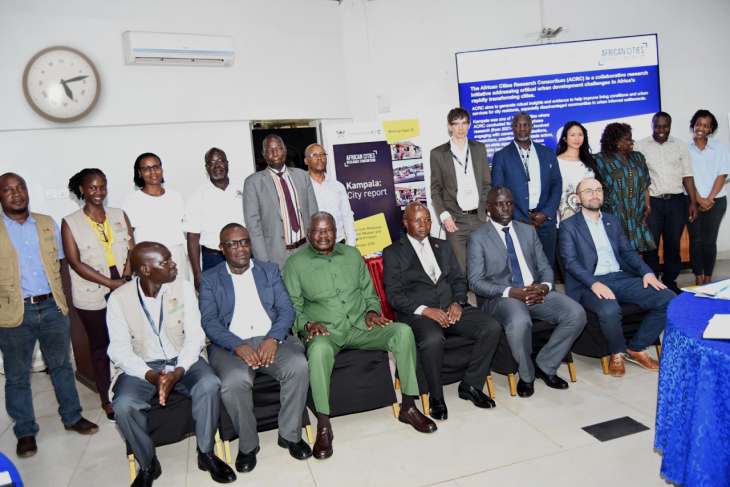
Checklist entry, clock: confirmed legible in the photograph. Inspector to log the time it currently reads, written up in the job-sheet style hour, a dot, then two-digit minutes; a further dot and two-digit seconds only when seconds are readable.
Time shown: 5.13
